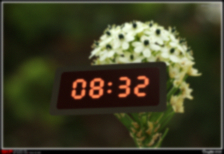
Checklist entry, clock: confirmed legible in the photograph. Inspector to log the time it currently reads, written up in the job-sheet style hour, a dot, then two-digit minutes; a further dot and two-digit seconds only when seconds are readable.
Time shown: 8.32
